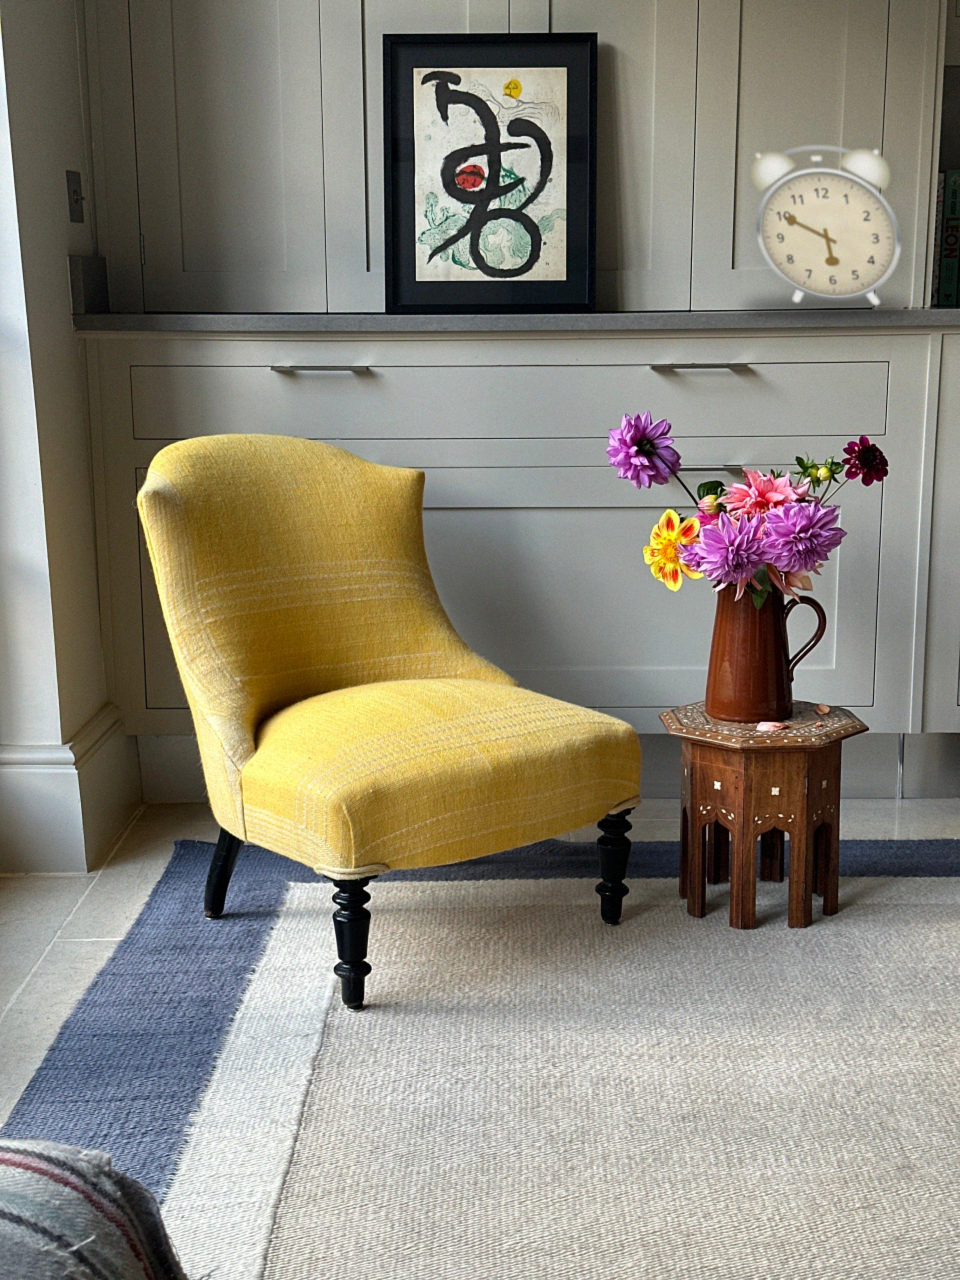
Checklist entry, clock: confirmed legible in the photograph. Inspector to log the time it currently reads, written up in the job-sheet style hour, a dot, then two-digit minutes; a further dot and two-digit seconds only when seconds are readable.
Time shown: 5.50
